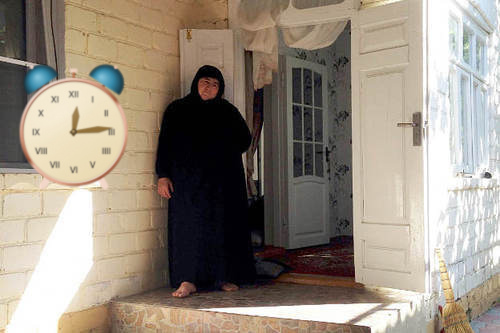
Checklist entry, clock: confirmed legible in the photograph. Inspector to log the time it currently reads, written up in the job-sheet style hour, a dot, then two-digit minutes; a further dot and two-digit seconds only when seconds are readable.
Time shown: 12.14
